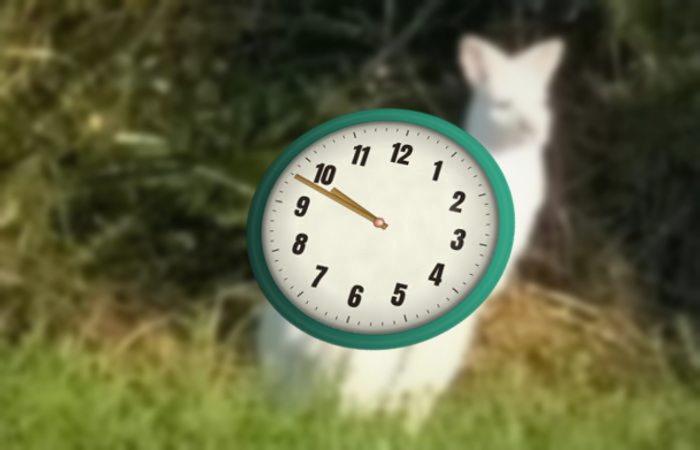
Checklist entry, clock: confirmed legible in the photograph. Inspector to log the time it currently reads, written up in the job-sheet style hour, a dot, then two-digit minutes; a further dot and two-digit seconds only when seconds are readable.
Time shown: 9.48
